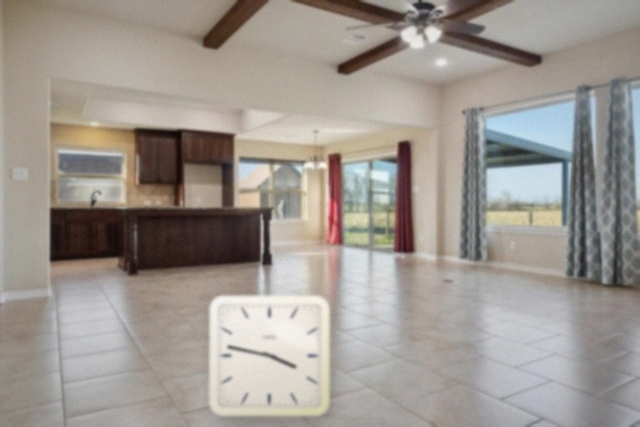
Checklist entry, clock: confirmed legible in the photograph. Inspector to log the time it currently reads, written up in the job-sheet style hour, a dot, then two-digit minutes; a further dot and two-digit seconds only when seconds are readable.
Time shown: 3.47
